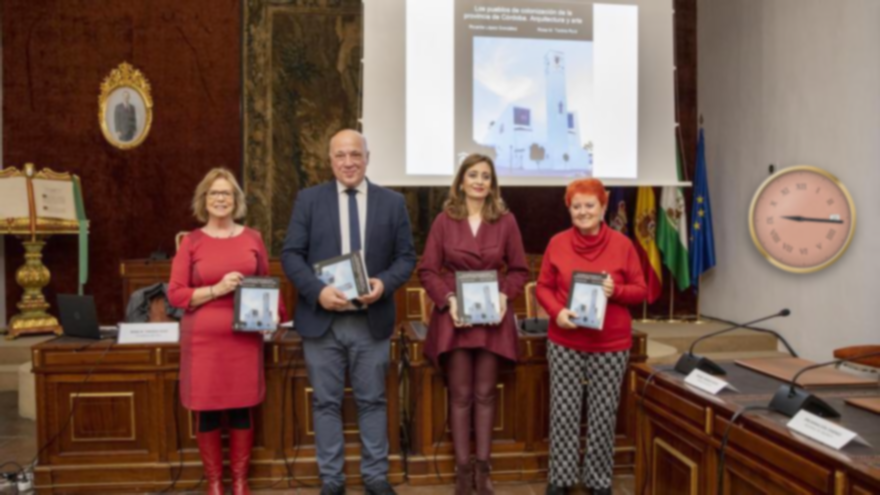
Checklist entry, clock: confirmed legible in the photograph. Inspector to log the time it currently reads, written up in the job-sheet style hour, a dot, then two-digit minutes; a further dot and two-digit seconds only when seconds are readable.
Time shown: 9.16
